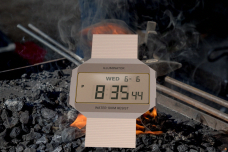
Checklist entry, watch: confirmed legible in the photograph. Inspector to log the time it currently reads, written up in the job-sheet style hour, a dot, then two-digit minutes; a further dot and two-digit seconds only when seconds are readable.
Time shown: 8.35.44
